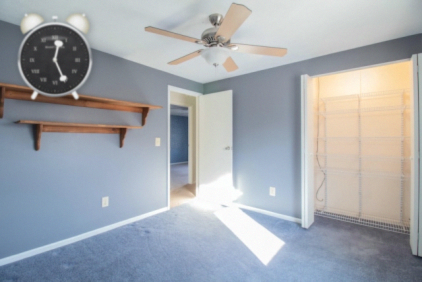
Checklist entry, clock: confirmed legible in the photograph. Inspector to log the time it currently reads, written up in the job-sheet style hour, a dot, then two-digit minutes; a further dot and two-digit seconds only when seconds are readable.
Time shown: 12.26
